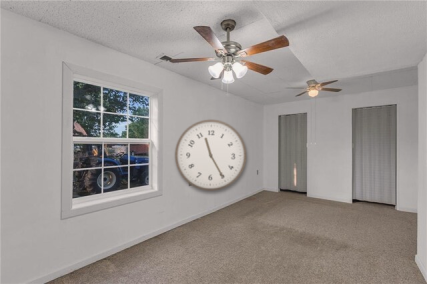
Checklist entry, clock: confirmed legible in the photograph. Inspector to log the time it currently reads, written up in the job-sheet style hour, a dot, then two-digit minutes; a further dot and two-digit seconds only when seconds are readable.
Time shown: 11.25
